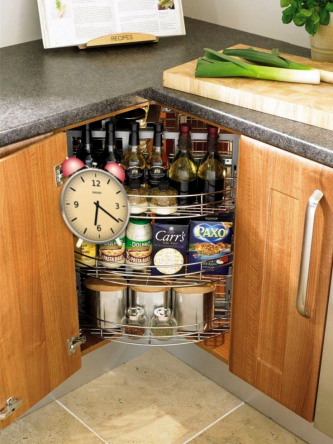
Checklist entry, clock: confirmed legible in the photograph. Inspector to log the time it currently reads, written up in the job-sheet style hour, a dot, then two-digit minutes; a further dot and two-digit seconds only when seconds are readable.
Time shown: 6.21
